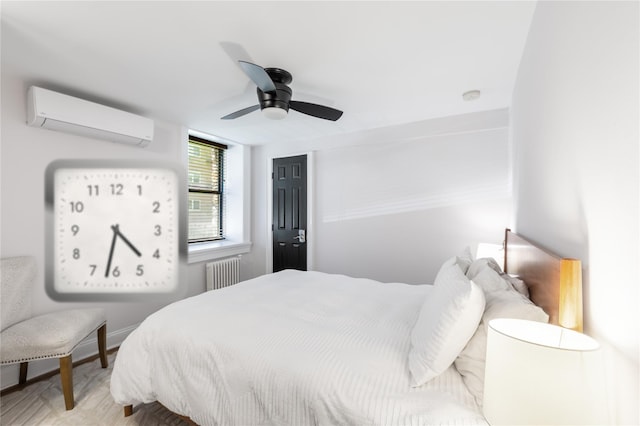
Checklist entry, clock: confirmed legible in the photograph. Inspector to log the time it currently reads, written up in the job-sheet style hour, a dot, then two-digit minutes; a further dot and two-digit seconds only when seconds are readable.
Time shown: 4.32
